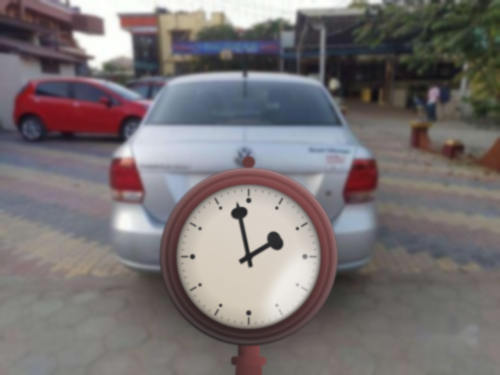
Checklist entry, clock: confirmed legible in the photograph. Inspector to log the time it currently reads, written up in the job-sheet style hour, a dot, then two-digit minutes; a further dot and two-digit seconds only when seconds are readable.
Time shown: 1.58
